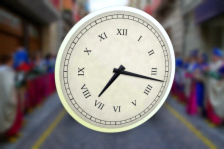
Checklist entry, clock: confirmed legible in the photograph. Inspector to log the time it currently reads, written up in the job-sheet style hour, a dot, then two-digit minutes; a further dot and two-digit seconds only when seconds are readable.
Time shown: 7.17
